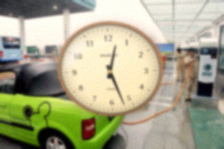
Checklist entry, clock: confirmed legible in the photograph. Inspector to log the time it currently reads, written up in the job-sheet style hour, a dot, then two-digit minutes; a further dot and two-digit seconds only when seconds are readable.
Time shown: 12.27
